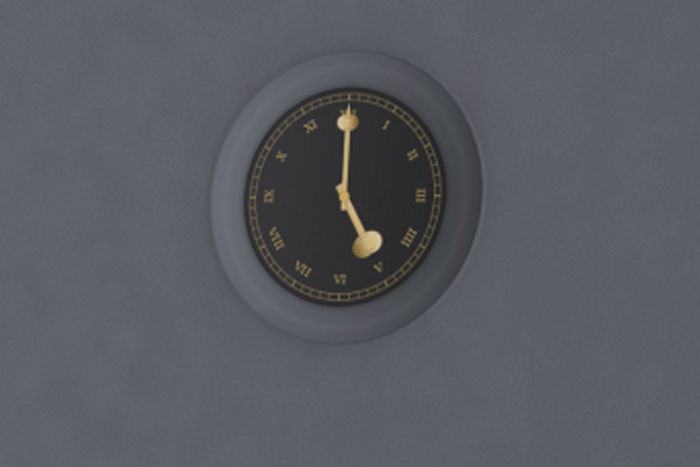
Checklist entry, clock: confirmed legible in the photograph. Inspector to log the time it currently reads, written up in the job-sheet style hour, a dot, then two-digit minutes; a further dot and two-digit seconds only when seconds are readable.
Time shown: 5.00
